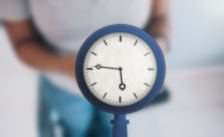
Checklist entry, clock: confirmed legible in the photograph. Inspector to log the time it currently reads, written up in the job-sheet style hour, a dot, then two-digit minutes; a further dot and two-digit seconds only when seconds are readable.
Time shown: 5.46
